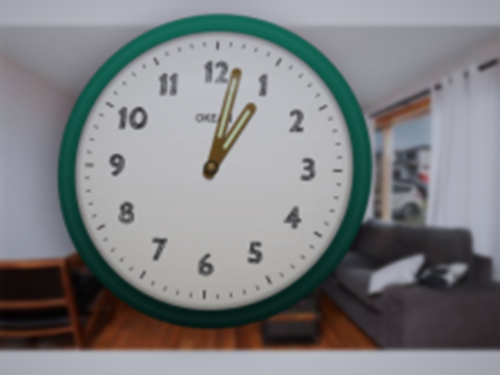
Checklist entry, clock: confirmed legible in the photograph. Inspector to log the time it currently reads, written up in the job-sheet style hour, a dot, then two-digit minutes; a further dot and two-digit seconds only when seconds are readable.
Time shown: 1.02
